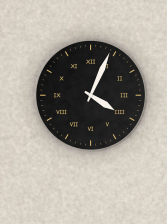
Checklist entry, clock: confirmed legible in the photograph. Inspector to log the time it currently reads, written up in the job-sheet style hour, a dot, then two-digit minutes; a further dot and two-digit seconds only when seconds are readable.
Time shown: 4.04
